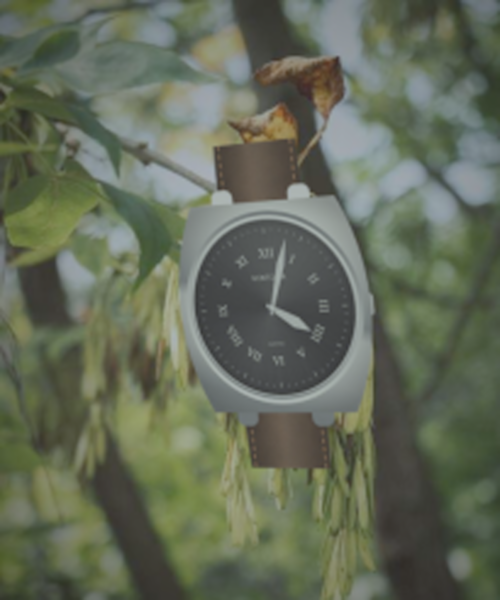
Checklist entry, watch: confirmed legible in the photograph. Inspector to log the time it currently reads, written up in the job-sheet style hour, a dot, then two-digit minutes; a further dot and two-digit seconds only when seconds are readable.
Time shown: 4.03
